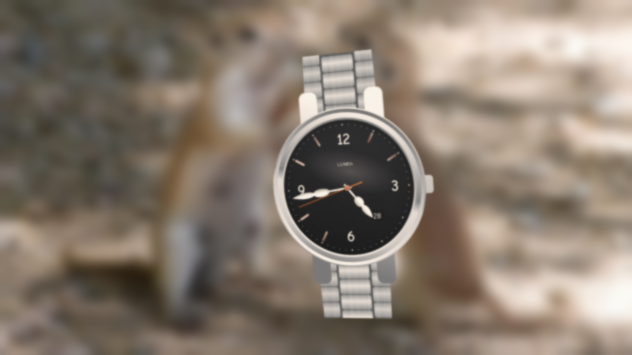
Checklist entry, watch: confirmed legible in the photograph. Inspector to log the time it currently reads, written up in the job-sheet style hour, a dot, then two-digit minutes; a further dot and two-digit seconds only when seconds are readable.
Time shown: 4.43.42
